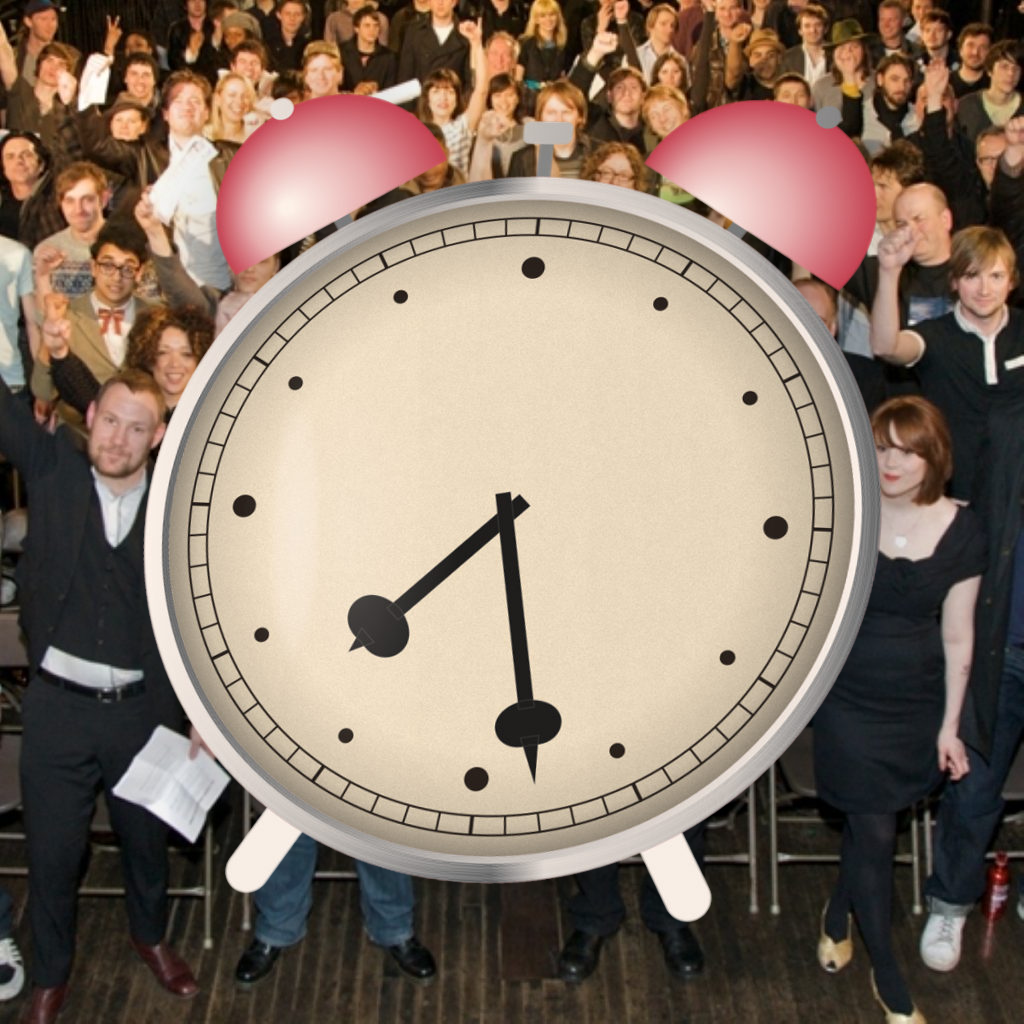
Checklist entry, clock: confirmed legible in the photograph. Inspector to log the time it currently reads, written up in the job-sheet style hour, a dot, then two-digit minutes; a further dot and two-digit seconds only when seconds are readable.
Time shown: 7.28
